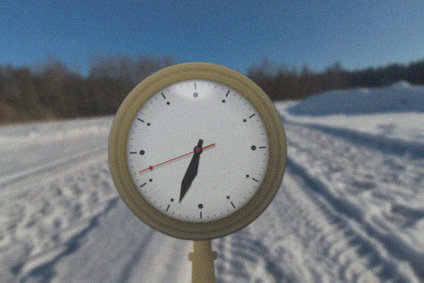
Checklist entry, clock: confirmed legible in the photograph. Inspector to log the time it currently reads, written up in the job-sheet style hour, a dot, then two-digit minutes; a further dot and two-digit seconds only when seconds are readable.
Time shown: 6.33.42
